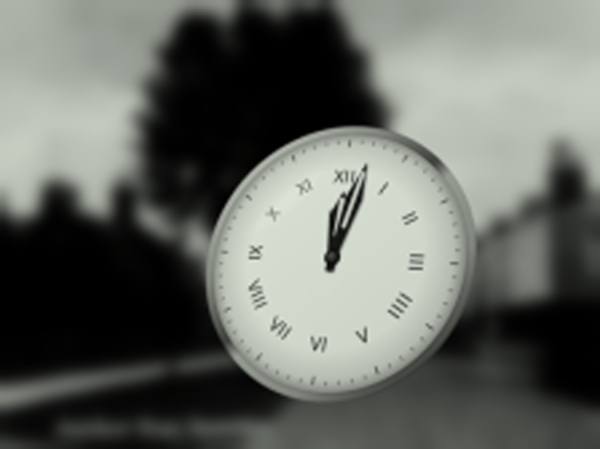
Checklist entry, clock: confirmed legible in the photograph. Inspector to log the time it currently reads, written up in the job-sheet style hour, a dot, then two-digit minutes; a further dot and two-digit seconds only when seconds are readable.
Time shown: 12.02
